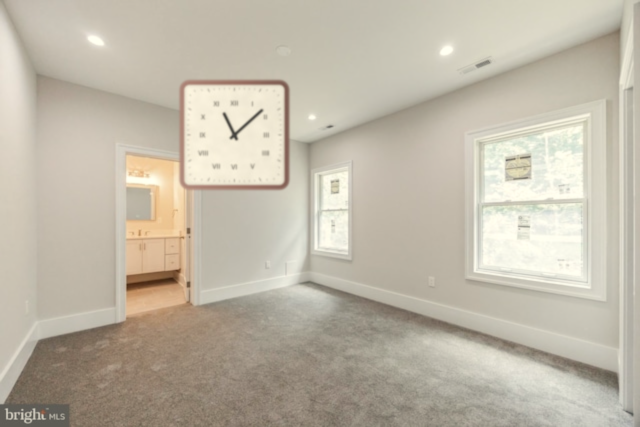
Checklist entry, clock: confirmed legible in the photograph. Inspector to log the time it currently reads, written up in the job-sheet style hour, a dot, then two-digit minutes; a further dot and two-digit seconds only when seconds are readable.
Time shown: 11.08
